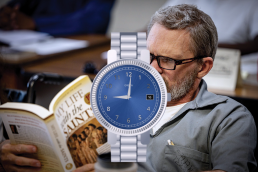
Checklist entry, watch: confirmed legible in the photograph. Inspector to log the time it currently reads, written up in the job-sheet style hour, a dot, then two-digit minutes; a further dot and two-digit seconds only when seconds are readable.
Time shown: 9.01
